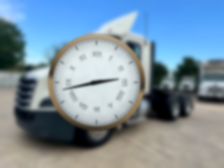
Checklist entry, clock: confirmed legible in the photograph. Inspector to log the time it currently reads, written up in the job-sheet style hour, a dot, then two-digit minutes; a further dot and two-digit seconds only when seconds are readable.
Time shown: 2.43
